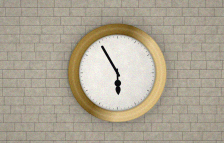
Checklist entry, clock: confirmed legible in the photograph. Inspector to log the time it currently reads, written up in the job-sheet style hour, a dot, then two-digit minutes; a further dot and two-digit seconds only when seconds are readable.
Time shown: 5.55
